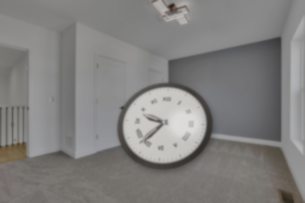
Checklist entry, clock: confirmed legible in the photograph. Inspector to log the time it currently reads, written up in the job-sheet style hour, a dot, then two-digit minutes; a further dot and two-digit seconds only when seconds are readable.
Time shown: 9.37
